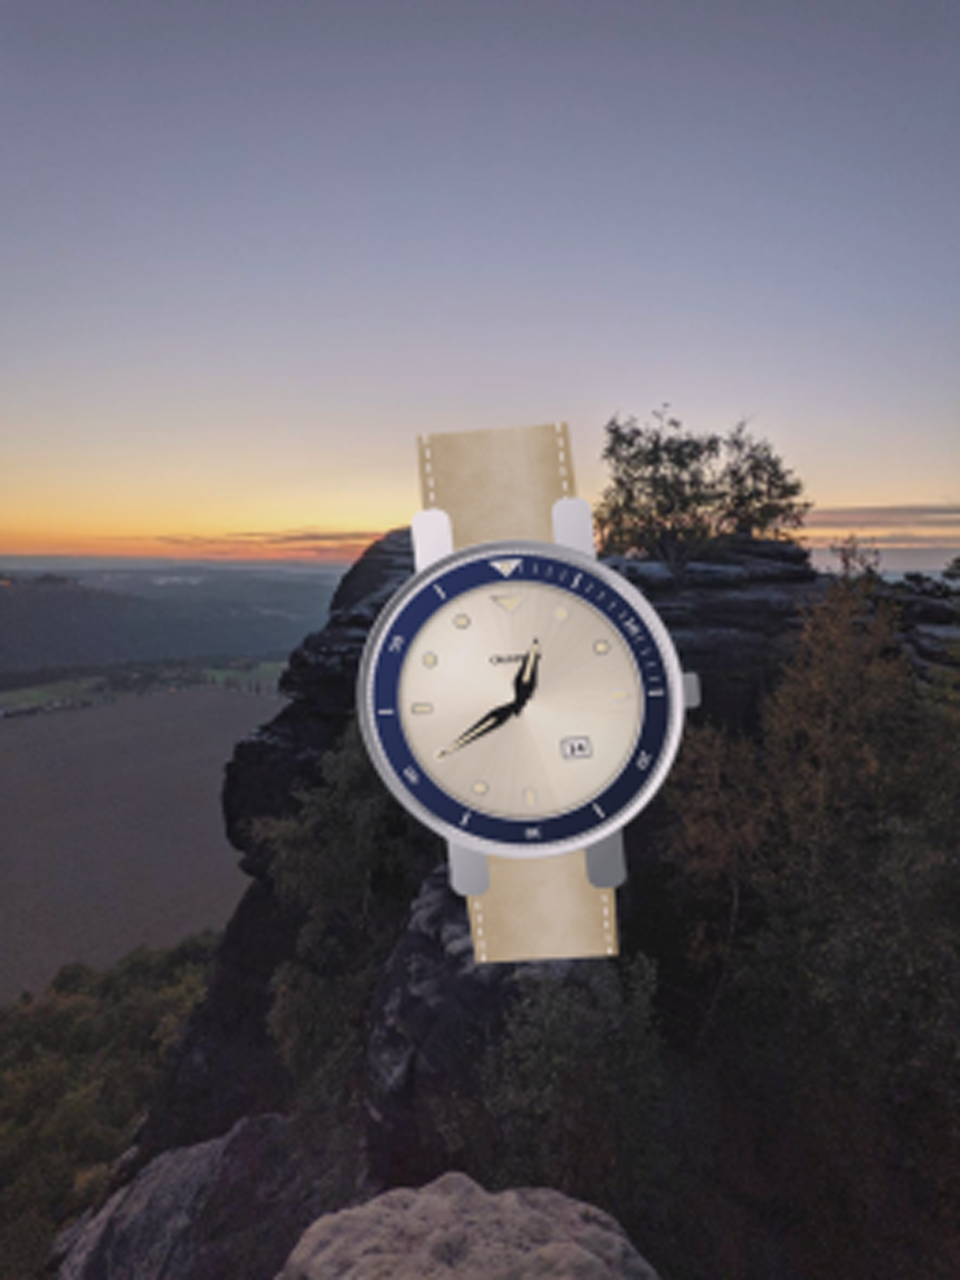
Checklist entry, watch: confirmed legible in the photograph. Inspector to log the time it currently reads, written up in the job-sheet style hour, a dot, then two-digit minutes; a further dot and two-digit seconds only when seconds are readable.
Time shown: 12.40
